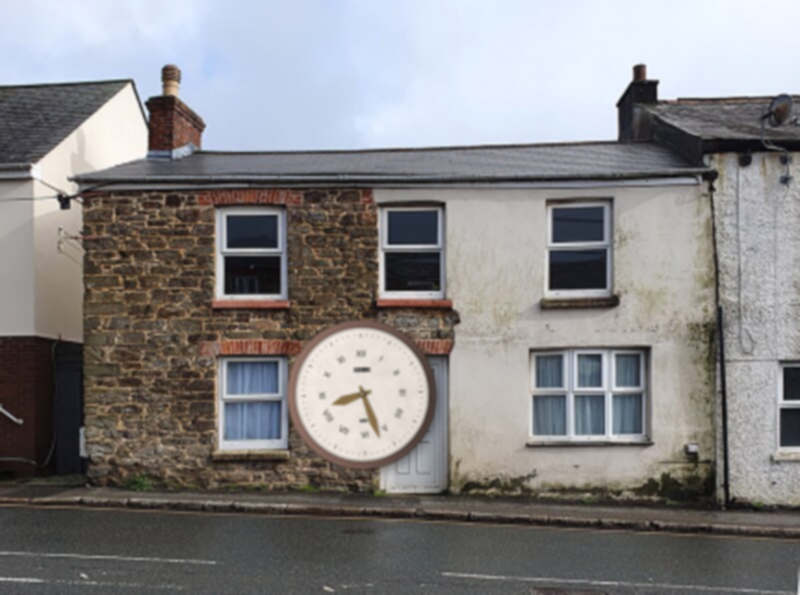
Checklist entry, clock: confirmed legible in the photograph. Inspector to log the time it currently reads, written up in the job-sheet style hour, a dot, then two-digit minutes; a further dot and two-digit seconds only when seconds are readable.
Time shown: 8.27
